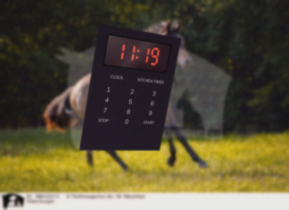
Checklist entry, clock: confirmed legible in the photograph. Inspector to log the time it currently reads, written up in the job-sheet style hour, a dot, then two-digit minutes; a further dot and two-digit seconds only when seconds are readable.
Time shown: 11.19
